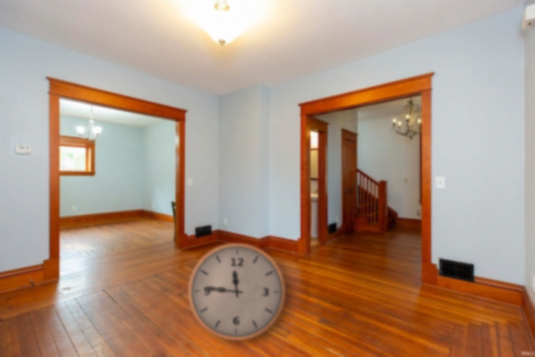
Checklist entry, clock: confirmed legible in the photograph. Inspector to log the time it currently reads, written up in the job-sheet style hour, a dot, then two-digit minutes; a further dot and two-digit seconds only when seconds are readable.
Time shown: 11.46
